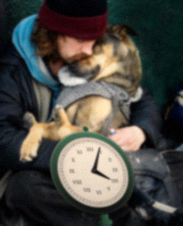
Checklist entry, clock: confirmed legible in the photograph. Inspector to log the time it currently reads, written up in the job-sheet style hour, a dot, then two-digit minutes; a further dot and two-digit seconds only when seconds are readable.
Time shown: 4.04
